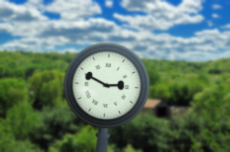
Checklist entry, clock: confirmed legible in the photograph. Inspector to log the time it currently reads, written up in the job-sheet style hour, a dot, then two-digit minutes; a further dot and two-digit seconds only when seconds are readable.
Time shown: 2.49
